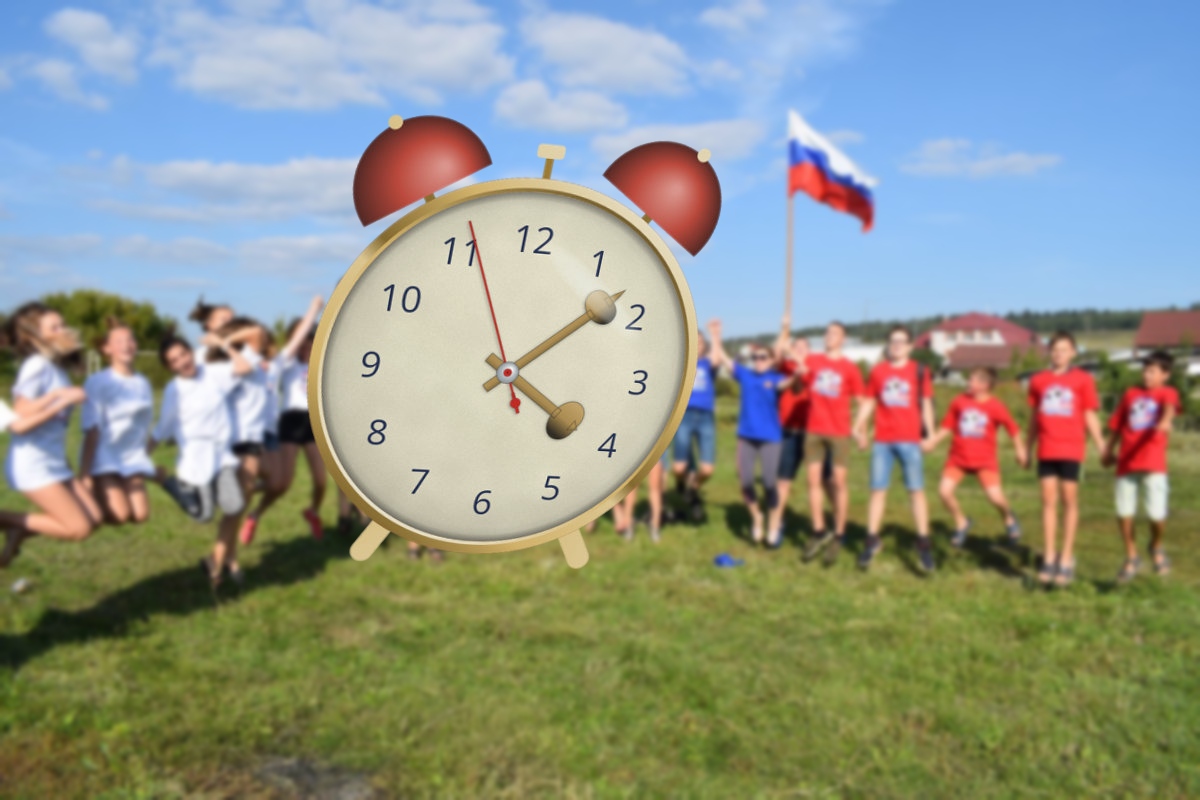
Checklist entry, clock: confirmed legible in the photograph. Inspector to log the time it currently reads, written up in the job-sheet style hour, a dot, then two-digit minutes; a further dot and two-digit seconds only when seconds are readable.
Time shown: 4.07.56
